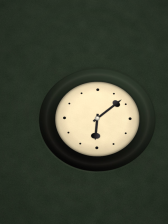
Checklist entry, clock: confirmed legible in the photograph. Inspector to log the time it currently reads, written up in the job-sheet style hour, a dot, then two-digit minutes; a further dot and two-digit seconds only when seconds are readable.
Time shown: 6.08
